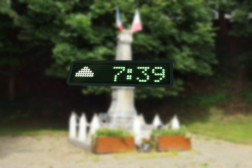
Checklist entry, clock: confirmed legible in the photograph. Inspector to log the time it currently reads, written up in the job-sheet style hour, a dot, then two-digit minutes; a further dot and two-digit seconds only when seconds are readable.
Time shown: 7.39
